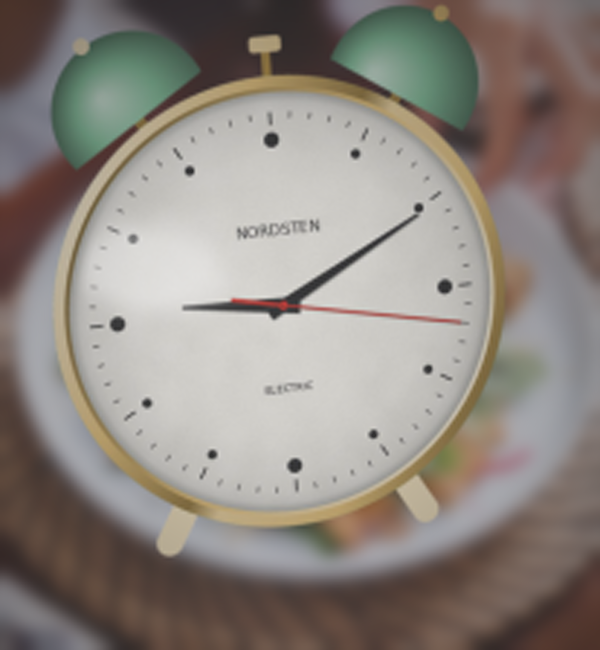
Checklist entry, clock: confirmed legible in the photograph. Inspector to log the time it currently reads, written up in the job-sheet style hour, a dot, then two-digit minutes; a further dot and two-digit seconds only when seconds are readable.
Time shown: 9.10.17
